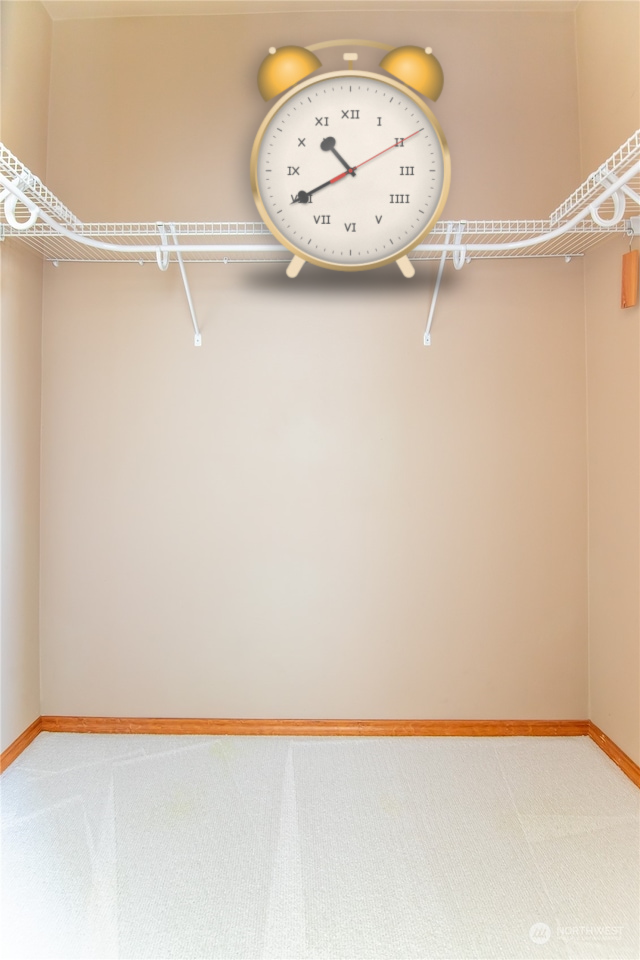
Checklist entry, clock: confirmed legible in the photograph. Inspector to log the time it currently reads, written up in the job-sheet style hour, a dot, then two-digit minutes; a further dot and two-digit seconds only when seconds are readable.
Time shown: 10.40.10
